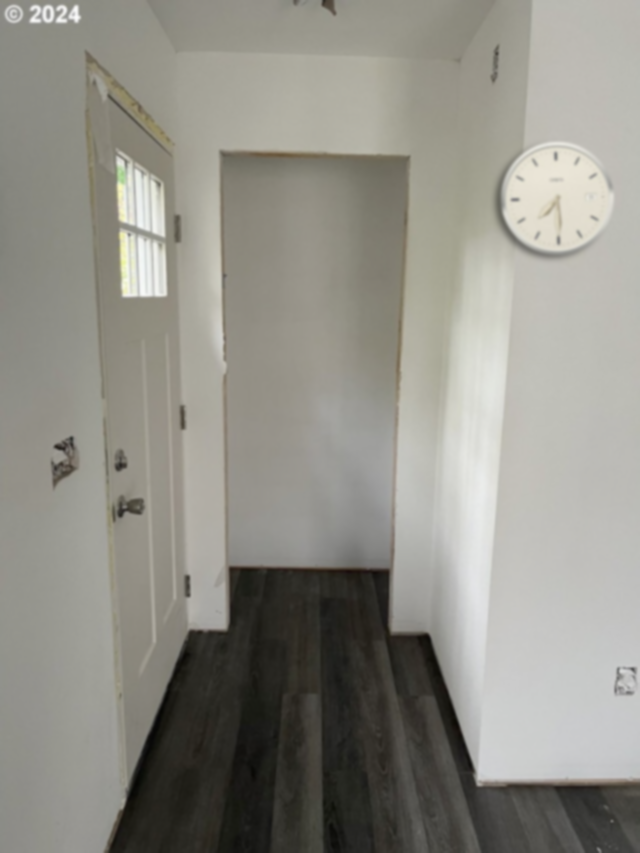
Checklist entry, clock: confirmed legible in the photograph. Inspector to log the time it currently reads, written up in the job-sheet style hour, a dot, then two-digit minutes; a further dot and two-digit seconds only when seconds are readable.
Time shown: 7.30
